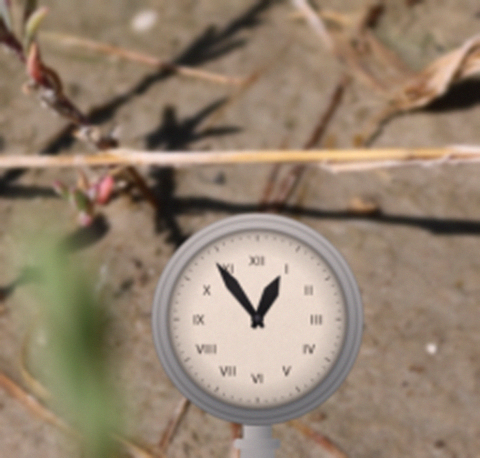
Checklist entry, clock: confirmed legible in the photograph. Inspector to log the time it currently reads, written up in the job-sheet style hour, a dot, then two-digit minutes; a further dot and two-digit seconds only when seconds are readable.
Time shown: 12.54
